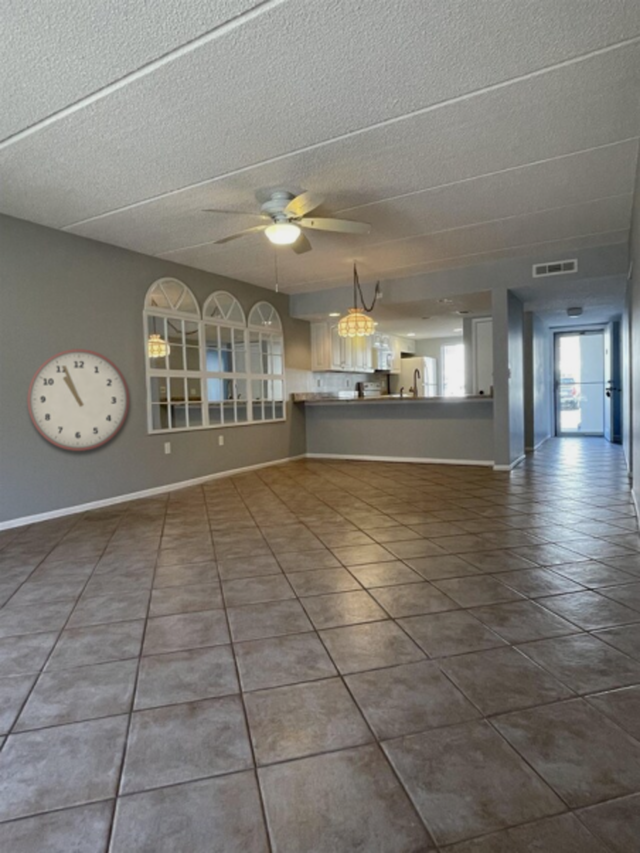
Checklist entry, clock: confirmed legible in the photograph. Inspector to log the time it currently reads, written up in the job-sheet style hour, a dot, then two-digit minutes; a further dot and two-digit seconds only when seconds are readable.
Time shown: 10.56
